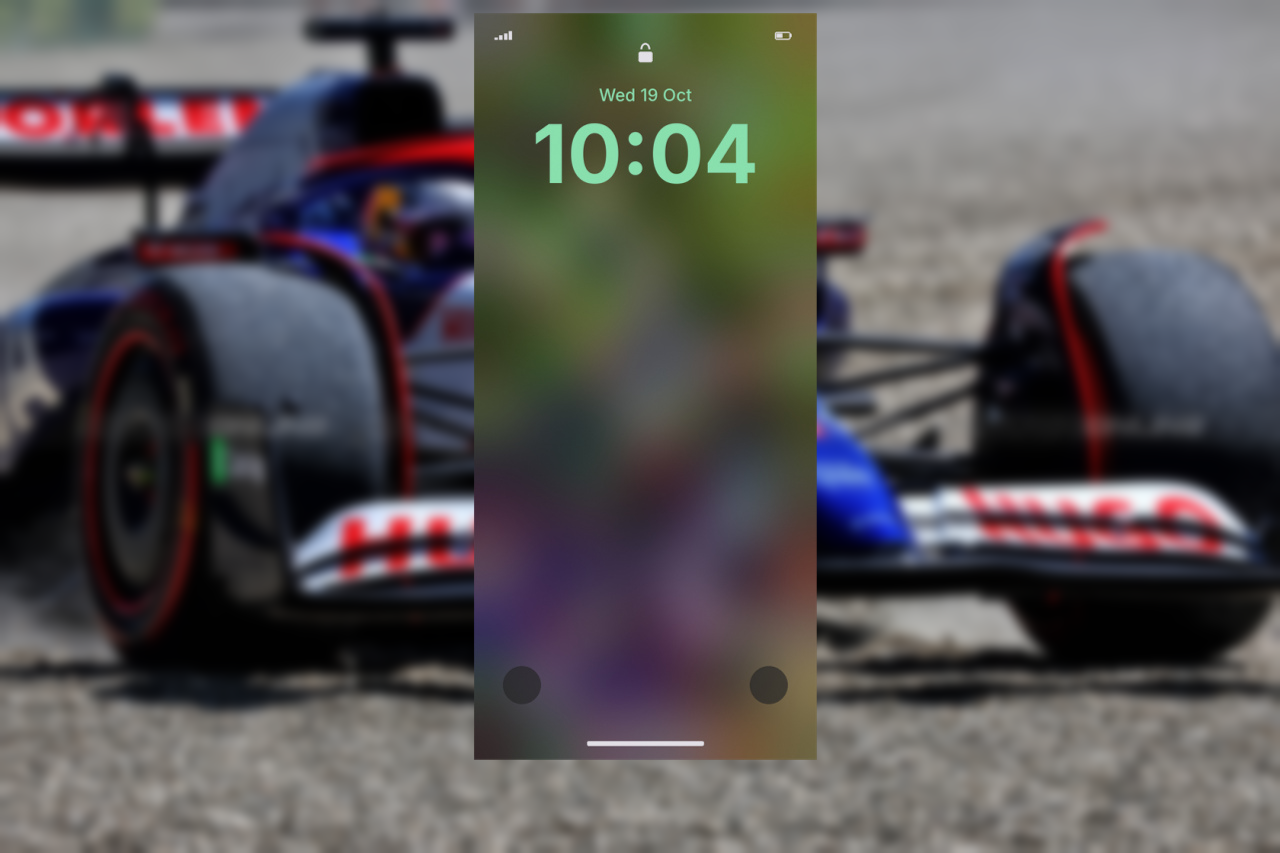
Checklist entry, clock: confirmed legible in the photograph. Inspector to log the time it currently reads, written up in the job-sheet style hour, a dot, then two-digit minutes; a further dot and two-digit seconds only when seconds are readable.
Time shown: 10.04
